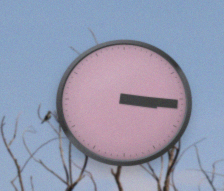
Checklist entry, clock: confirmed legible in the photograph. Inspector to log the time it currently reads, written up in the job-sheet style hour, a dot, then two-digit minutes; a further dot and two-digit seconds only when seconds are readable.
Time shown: 3.16
